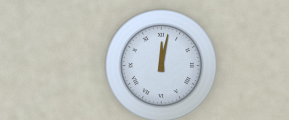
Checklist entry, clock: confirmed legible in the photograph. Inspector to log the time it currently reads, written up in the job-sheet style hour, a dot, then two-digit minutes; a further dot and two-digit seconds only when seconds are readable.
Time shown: 12.02
